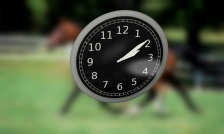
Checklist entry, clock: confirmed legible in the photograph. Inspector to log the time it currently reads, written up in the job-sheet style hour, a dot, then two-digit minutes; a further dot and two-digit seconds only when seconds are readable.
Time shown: 2.09
